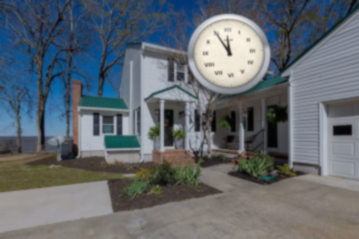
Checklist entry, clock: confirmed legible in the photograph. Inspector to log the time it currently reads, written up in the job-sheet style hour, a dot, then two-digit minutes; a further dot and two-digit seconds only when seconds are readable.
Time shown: 11.55
